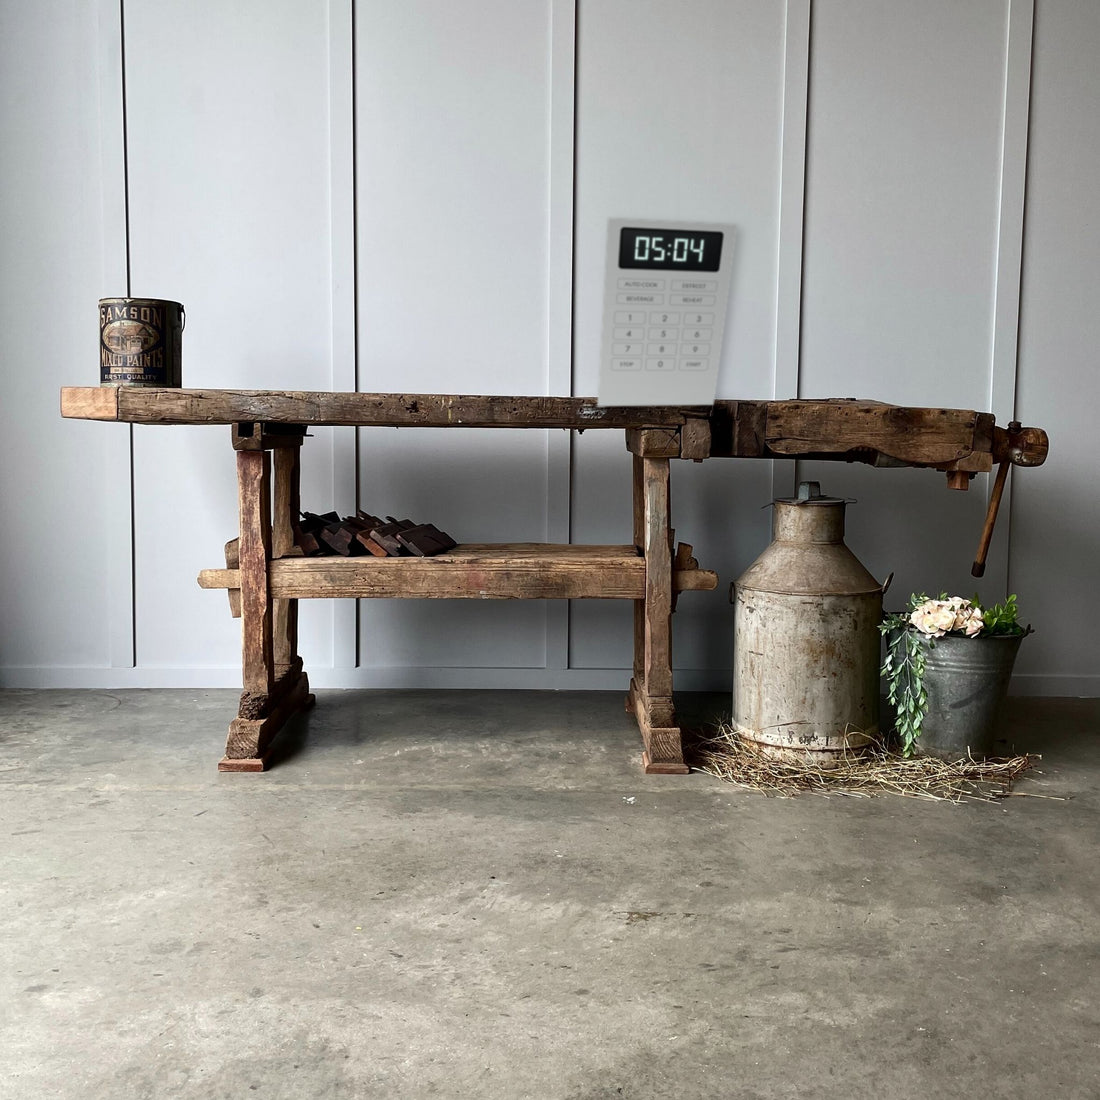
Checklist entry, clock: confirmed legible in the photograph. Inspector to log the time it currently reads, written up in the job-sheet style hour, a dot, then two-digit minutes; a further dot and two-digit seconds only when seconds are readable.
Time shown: 5.04
